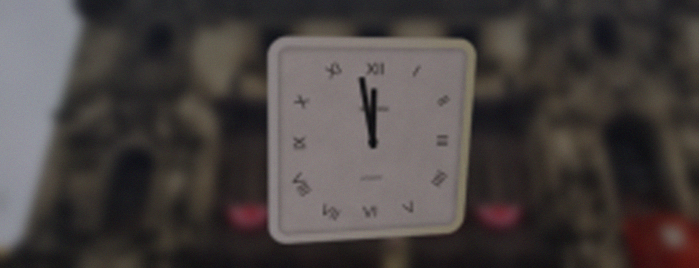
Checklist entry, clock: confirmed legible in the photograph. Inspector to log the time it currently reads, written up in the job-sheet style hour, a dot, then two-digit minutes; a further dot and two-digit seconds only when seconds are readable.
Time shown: 11.58
